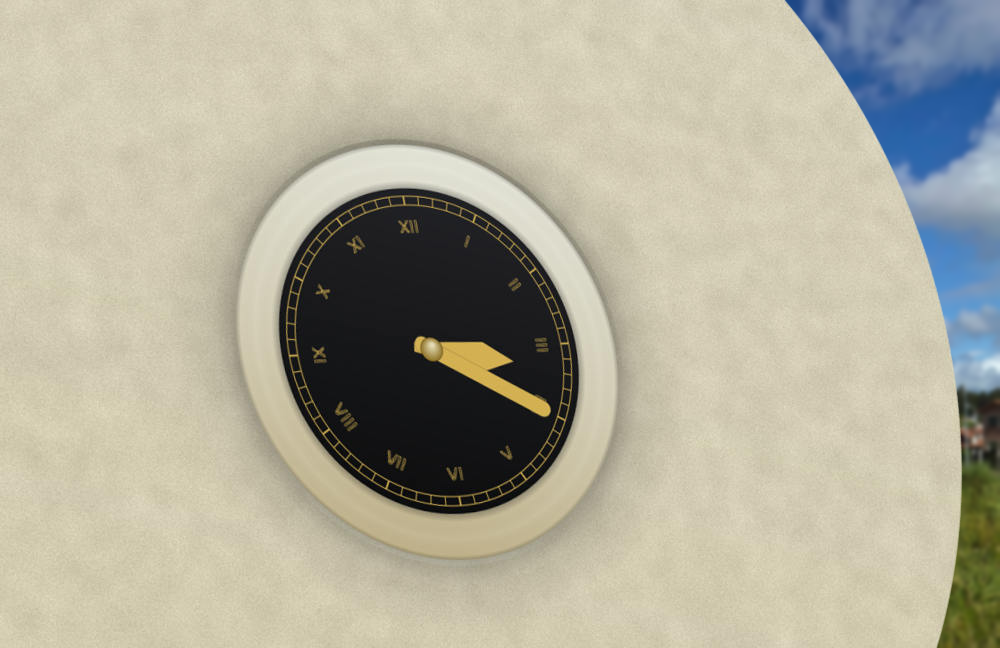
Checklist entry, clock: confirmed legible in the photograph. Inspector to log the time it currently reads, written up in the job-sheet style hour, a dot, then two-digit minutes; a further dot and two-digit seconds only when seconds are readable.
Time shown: 3.20
